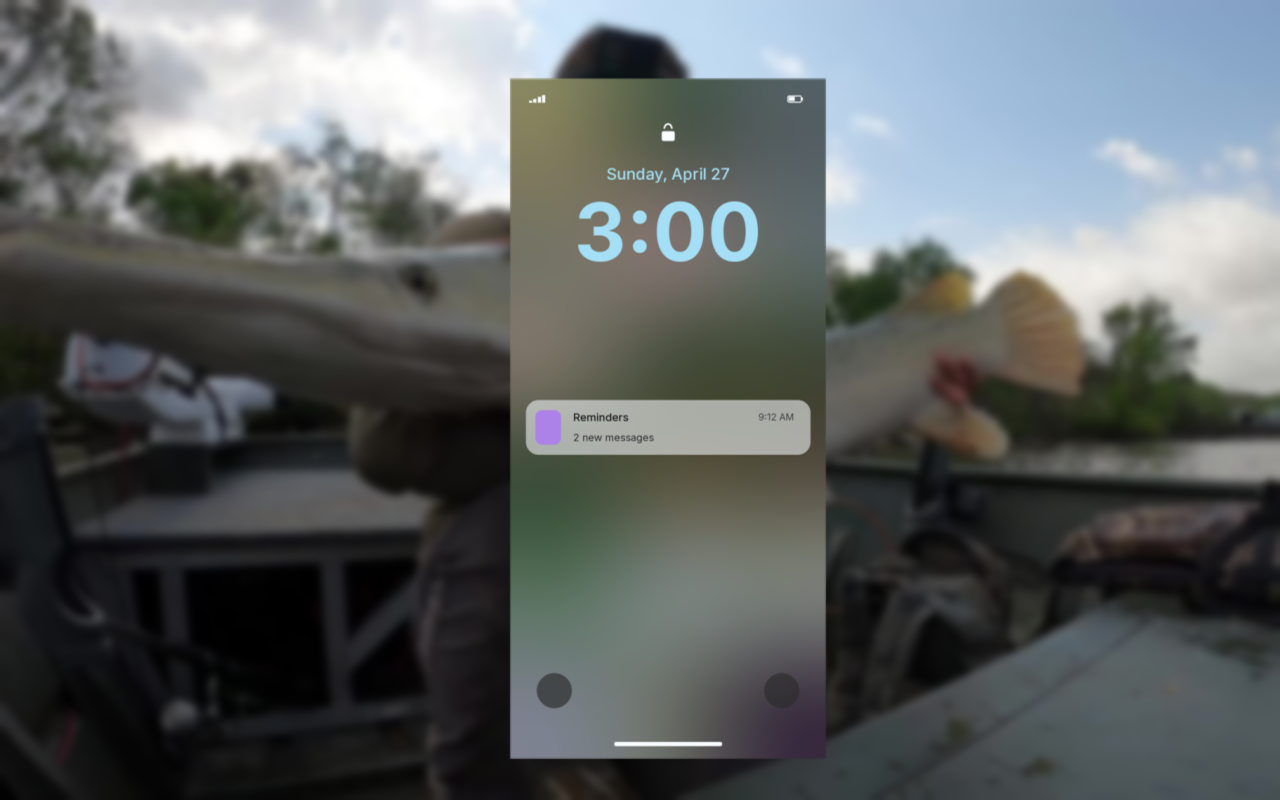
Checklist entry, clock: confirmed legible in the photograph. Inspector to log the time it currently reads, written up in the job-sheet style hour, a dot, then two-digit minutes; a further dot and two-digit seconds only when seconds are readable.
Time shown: 3.00
